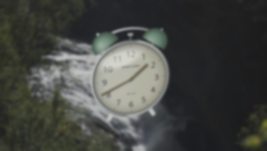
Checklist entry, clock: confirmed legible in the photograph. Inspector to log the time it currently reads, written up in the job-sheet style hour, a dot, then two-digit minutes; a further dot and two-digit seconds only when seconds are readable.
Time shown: 1.41
